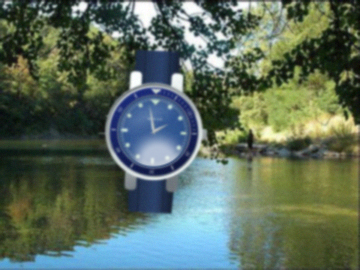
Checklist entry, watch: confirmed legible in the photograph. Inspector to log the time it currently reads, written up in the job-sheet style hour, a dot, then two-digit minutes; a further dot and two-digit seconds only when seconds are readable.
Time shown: 1.58
